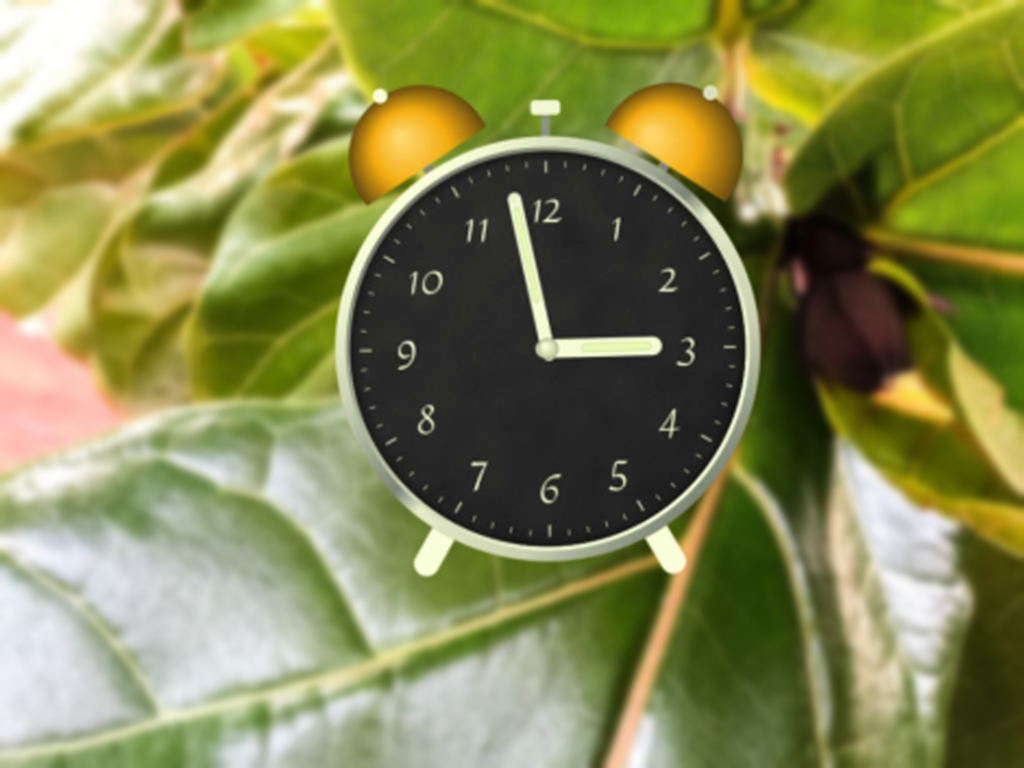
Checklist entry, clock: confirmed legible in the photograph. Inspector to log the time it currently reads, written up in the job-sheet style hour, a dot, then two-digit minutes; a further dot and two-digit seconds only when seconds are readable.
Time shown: 2.58
